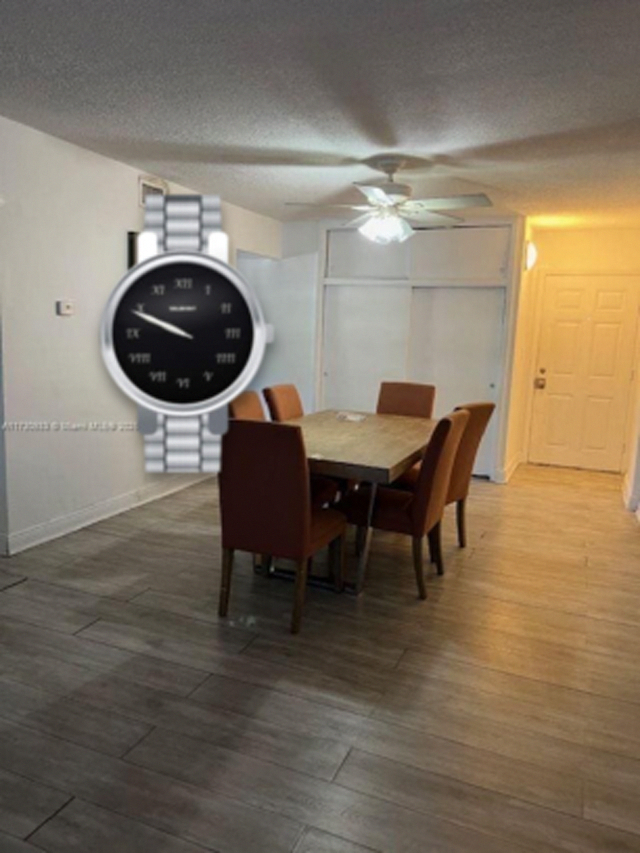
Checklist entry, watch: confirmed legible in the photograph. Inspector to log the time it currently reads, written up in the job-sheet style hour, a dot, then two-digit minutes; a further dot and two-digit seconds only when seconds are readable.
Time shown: 9.49
